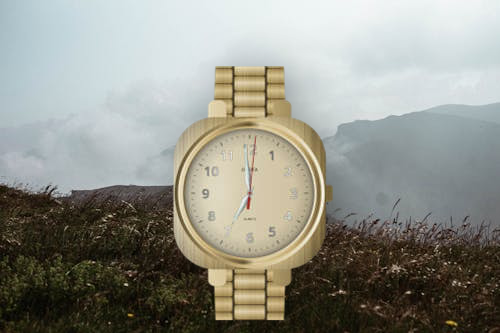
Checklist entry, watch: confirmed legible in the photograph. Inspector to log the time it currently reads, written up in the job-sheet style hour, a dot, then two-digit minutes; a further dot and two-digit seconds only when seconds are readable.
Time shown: 6.59.01
